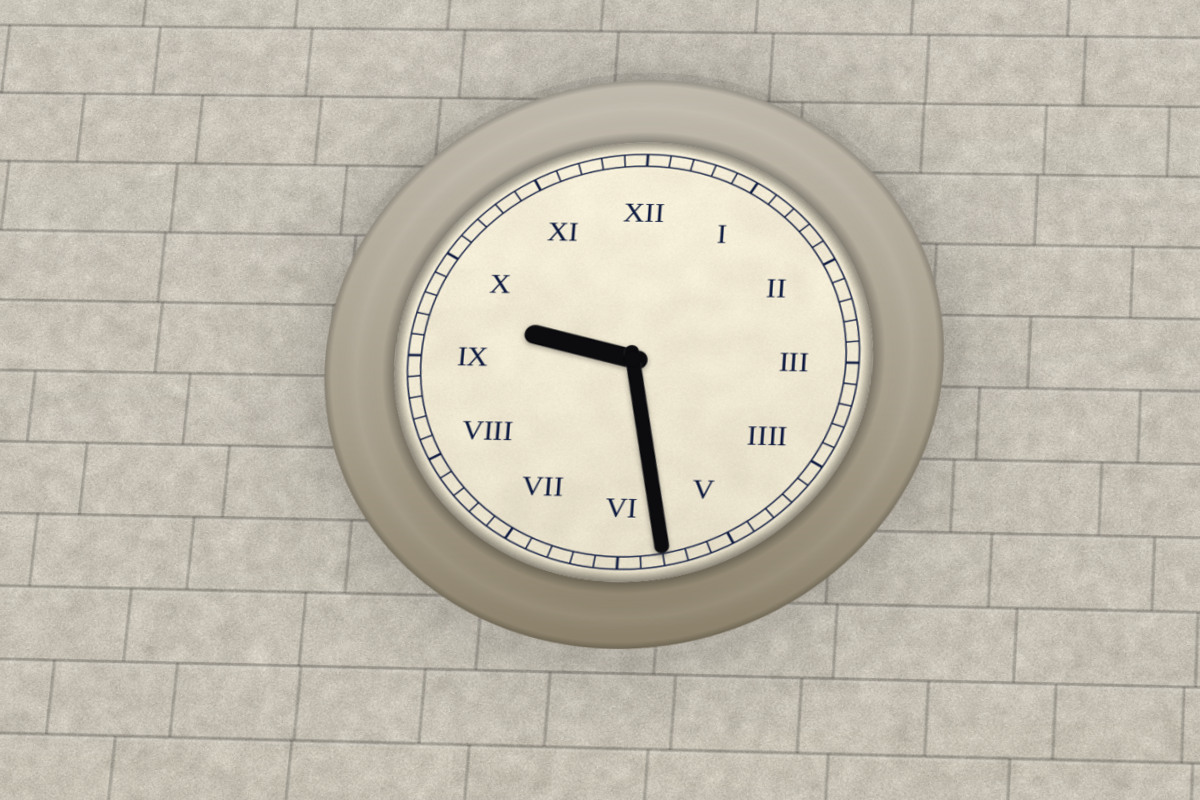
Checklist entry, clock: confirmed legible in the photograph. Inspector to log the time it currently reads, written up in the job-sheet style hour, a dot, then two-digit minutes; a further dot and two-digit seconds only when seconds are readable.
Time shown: 9.28
